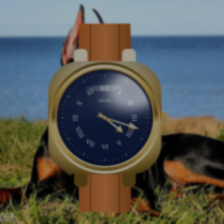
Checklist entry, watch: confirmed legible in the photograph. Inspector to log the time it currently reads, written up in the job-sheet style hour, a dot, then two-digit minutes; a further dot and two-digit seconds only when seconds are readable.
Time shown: 4.18
